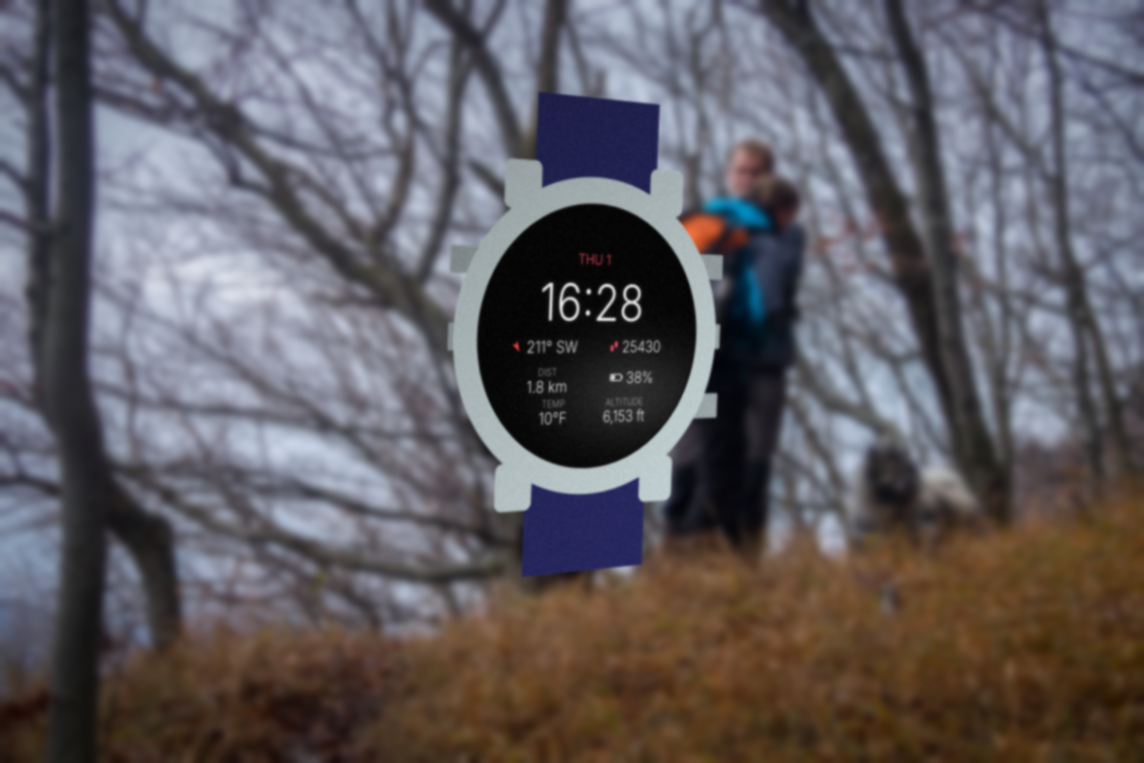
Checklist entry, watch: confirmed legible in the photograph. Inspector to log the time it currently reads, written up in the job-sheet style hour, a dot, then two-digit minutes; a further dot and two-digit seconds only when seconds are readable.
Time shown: 16.28
